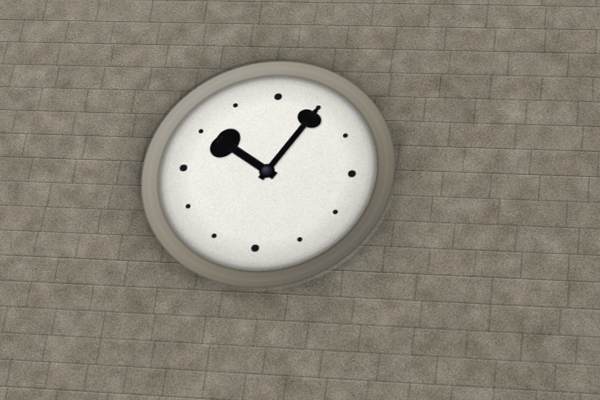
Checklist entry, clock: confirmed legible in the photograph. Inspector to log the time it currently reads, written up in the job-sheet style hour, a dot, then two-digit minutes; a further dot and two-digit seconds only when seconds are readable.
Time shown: 10.05
